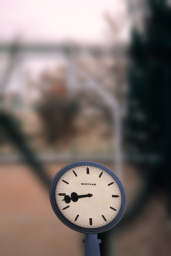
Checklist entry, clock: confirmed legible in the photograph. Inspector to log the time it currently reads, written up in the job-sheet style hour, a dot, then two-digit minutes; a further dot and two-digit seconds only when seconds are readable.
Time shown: 8.43
